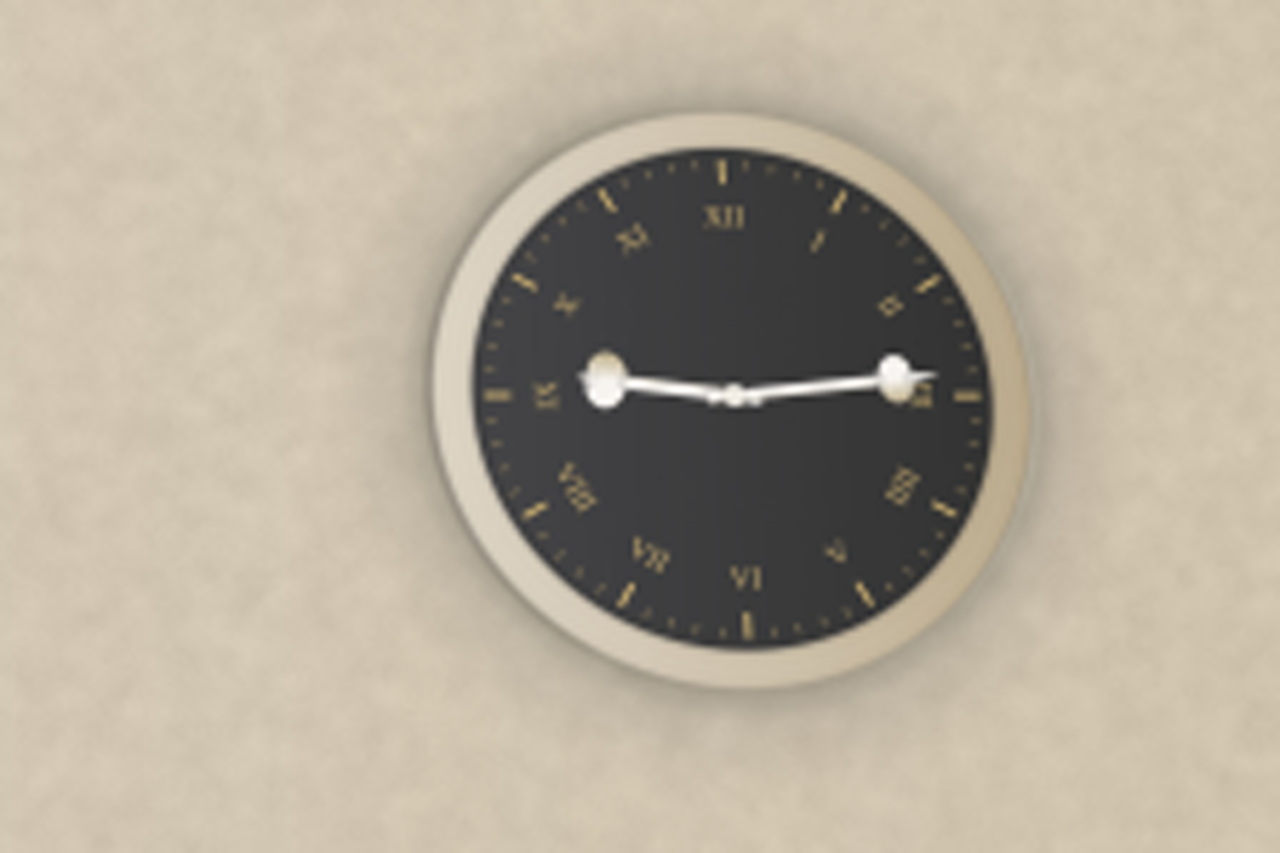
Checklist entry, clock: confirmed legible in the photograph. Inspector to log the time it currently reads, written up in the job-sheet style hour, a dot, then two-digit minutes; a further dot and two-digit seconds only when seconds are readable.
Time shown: 9.14
